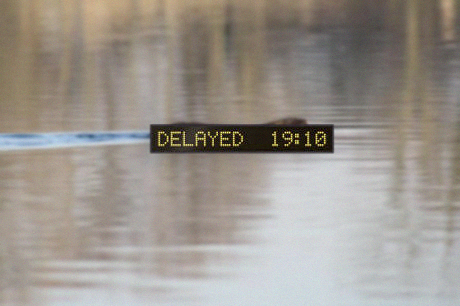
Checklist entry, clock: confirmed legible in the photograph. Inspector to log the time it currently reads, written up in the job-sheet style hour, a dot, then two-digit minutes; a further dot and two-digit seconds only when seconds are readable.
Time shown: 19.10
